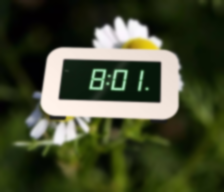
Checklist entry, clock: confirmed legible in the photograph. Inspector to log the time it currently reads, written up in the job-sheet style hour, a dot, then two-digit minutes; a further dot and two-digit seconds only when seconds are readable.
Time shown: 8.01
